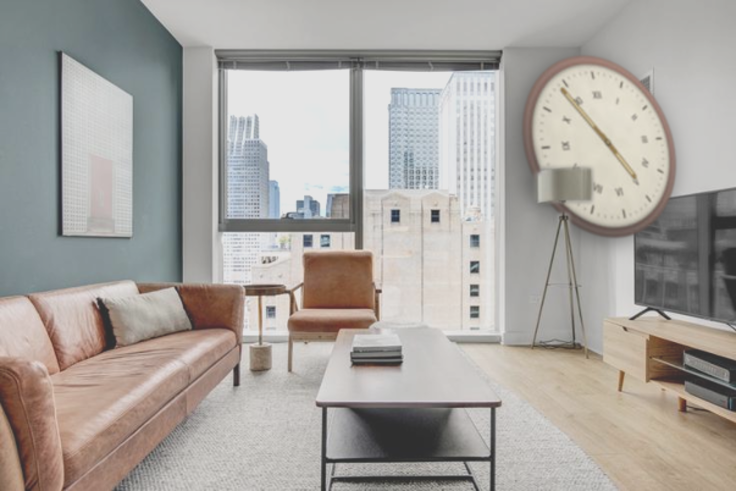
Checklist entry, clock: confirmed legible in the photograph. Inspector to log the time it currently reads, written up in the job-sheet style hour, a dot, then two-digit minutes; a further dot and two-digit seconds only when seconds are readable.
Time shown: 4.54
